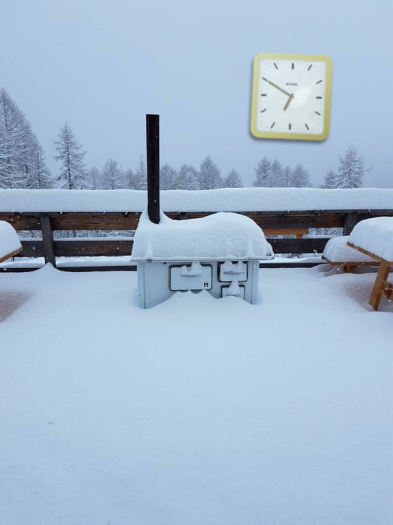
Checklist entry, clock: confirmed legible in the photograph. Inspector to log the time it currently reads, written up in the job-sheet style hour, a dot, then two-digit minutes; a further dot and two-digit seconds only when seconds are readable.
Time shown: 6.50
